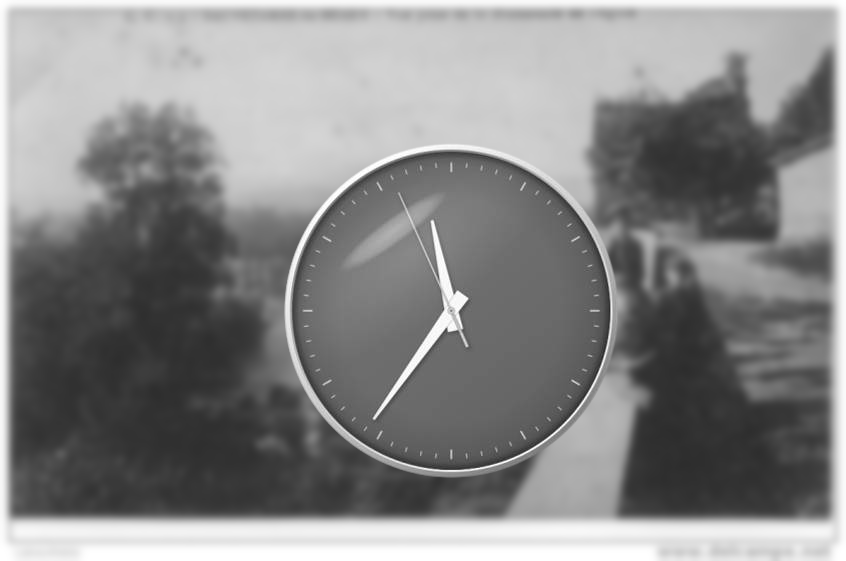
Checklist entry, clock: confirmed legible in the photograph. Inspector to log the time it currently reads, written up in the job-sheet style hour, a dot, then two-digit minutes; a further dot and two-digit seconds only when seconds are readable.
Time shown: 11.35.56
